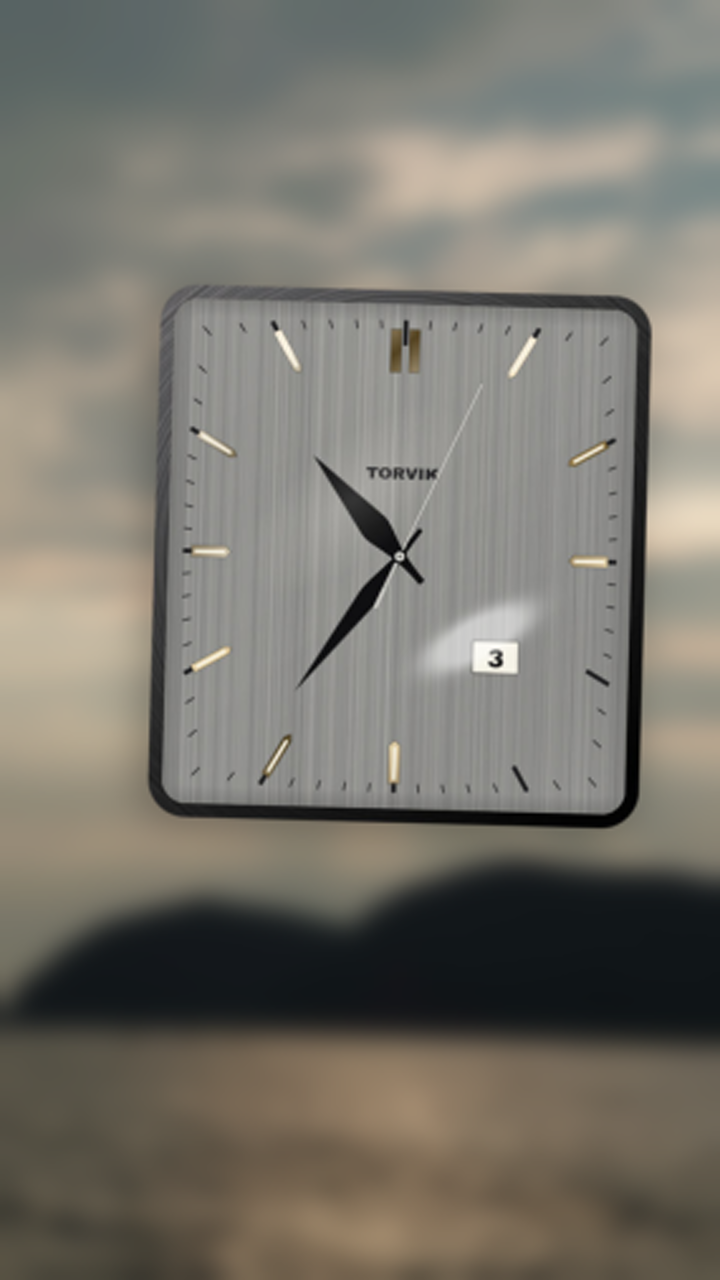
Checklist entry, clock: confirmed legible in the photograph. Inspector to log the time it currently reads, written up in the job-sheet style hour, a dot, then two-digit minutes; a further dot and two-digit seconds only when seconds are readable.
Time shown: 10.36.04
